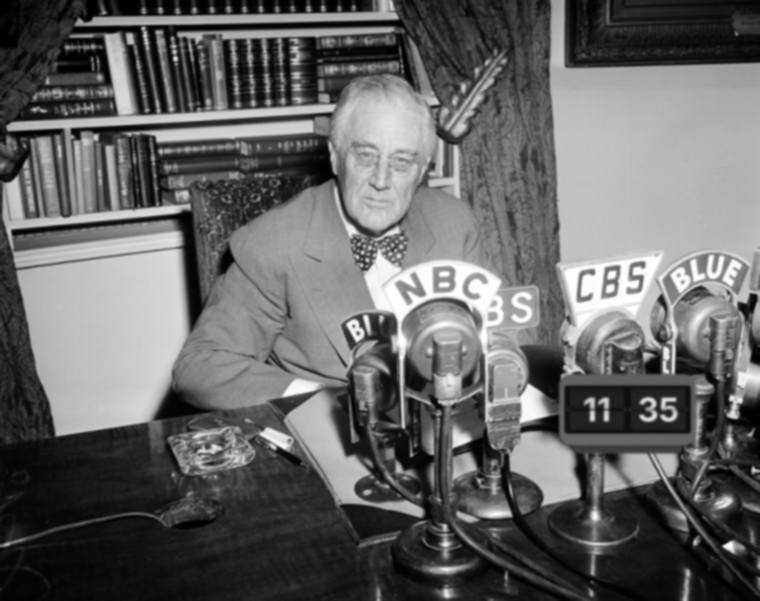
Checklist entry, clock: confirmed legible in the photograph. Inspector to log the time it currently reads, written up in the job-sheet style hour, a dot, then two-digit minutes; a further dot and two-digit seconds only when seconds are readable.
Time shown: 11.35
